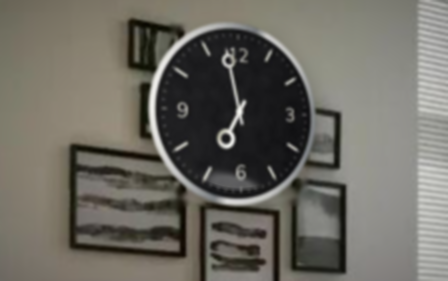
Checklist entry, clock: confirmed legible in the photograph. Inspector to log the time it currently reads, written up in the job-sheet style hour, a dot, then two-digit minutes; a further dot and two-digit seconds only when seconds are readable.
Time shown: 6.58
